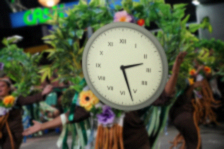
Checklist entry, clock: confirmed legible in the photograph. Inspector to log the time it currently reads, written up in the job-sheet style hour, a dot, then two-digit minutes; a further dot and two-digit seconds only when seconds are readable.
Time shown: 2.27
